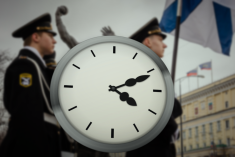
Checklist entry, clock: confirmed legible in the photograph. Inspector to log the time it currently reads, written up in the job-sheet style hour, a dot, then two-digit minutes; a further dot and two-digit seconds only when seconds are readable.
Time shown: 4.11
